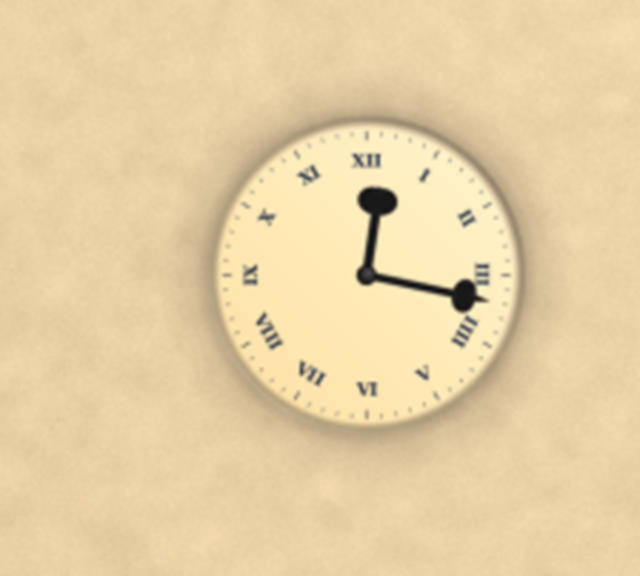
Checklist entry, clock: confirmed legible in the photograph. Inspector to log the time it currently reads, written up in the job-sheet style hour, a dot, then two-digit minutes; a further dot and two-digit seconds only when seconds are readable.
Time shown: 12.17
